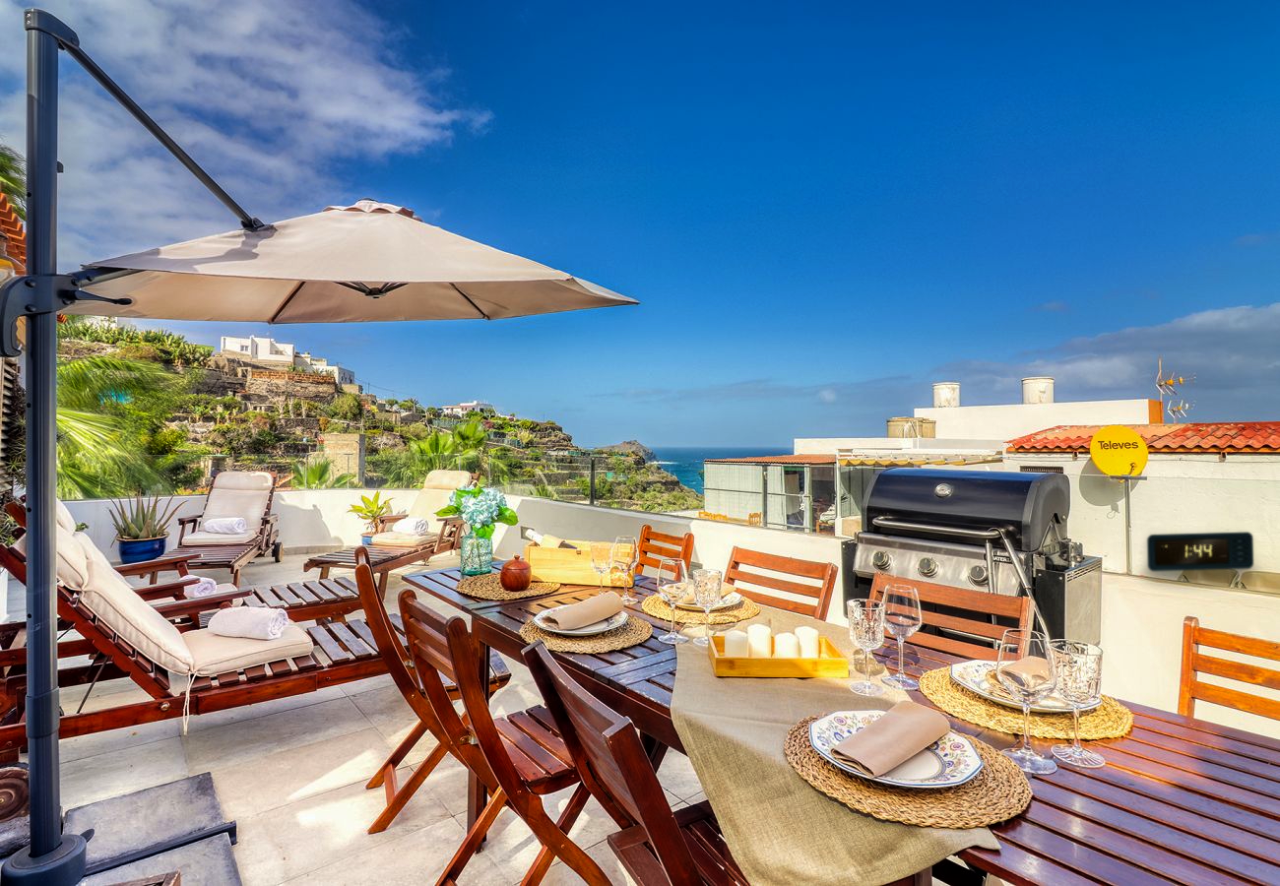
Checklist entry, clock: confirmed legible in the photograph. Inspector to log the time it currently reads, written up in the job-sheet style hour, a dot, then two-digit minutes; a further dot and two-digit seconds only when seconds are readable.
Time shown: 1.44
